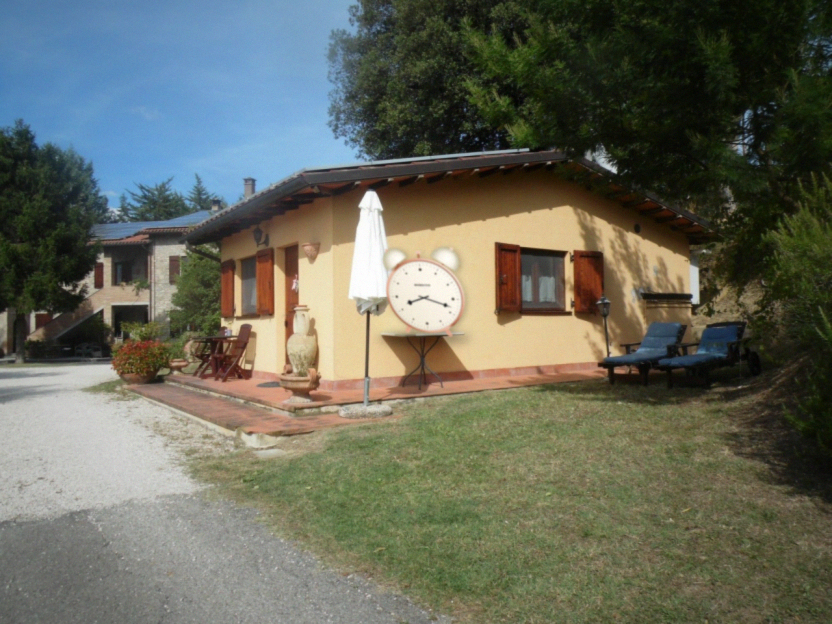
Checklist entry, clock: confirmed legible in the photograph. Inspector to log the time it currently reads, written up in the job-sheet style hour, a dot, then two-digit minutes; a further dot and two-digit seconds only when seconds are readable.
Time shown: 8.18
